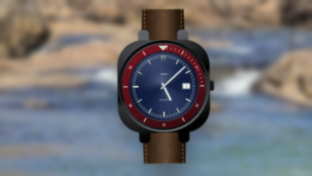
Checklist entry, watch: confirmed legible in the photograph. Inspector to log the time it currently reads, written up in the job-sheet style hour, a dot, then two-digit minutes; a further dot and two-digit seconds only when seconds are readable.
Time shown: 5.08
